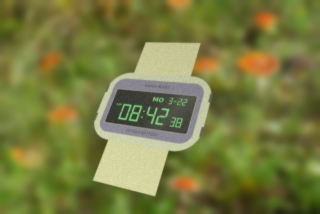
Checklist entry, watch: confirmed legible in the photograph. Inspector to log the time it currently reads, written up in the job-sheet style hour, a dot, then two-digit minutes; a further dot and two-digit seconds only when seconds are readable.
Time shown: 8.42.38
